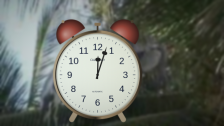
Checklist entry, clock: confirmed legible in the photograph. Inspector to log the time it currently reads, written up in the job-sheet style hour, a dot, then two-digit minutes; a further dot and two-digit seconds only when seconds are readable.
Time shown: 12.03
